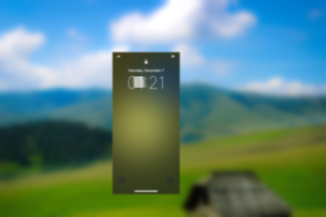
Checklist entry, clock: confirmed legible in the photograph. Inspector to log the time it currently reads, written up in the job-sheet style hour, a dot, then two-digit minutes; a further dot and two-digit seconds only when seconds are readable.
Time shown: 1.21
